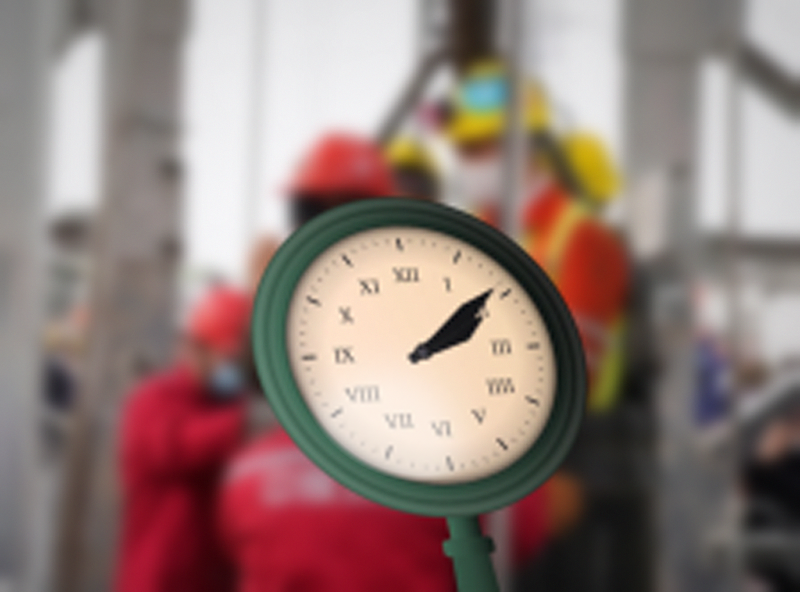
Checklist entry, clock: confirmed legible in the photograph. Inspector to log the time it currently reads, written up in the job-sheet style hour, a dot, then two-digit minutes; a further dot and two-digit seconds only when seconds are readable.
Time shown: 2.09
